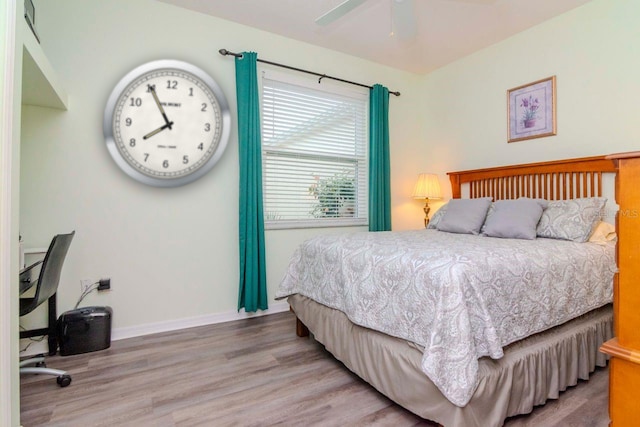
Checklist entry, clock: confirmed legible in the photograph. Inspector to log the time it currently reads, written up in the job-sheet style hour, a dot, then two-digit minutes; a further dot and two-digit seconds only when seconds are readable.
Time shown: 7.55
